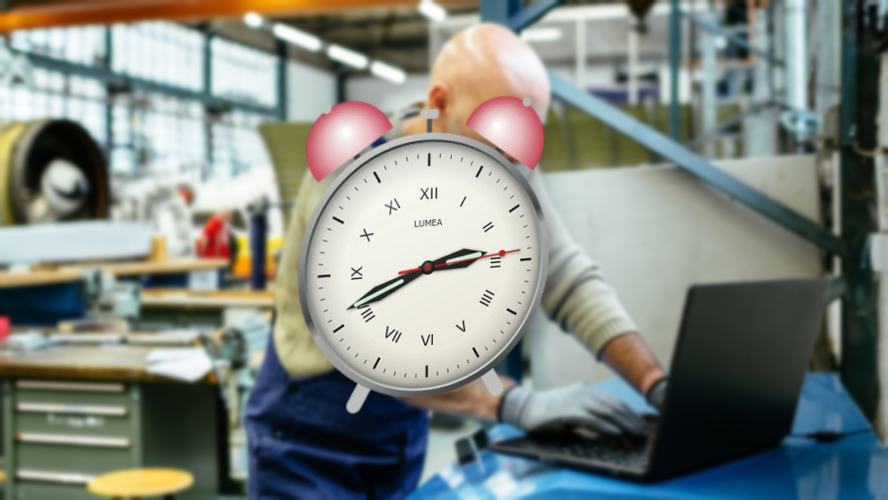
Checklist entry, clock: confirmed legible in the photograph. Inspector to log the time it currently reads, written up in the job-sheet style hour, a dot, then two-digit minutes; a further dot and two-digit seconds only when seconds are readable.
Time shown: 2.41.14
